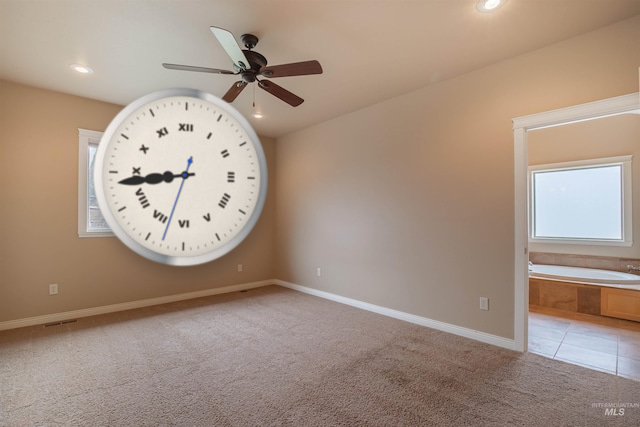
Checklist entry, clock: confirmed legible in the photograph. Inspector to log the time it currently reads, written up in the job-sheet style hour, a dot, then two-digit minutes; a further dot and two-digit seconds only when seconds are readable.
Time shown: 8.43.33
